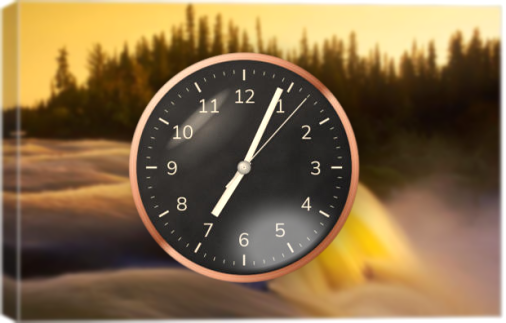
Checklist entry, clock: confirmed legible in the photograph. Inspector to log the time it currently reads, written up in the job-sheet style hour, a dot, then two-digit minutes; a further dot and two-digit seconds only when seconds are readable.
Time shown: 7.04.07
